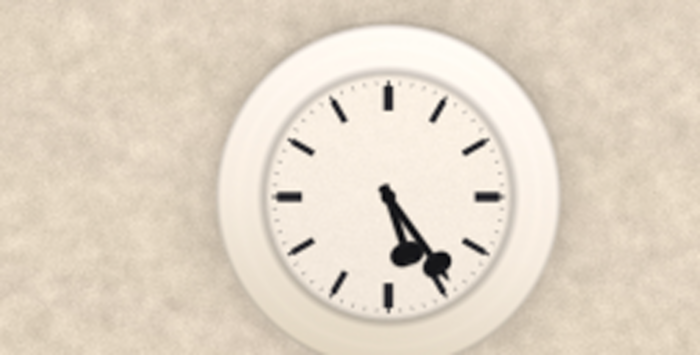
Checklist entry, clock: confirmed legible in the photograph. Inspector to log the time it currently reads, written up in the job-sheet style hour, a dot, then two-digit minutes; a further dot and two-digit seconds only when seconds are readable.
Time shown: 5.24
